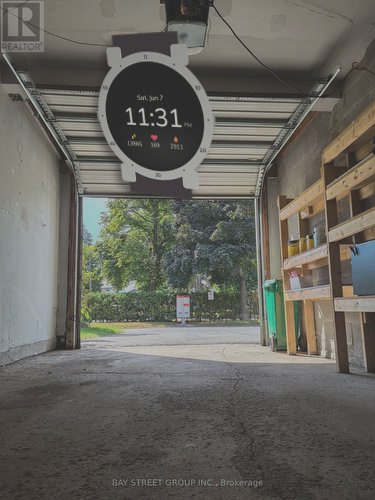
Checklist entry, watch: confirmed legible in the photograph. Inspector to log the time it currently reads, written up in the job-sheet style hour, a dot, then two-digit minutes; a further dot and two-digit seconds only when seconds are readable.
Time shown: 11.31
